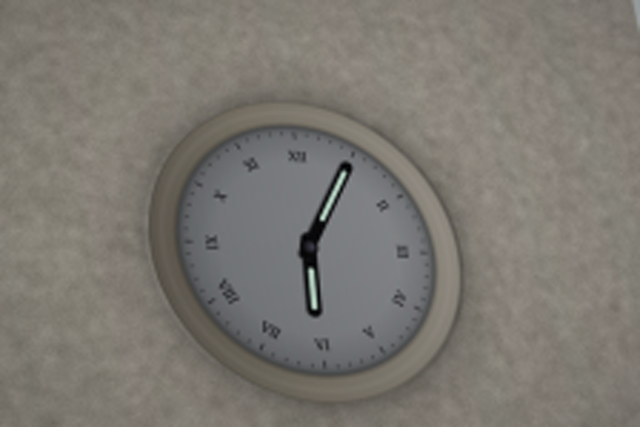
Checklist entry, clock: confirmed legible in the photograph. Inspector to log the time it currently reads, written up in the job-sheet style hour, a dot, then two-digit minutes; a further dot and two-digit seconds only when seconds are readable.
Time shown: 6.05
